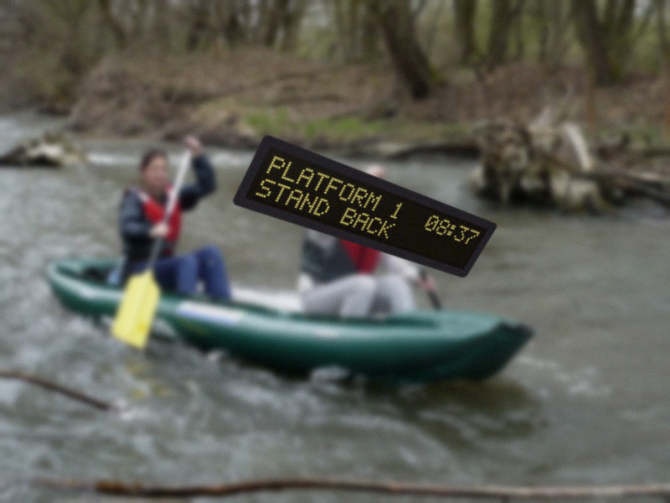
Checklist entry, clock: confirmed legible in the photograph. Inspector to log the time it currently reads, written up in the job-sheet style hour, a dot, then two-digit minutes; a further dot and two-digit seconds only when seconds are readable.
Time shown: 8.37
